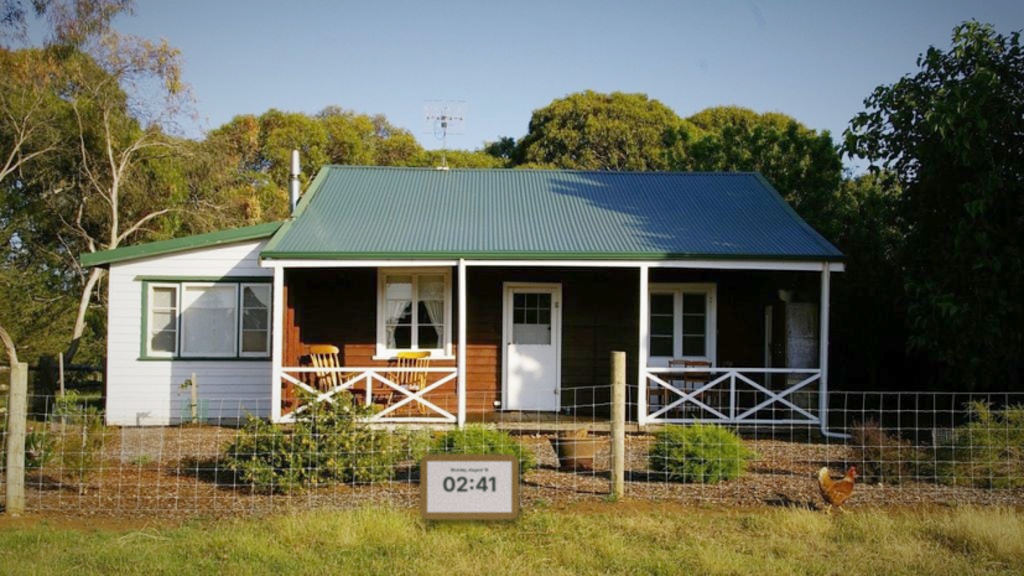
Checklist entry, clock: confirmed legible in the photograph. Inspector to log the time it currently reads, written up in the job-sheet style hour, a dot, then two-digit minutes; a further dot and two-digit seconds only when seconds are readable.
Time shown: 2.41
